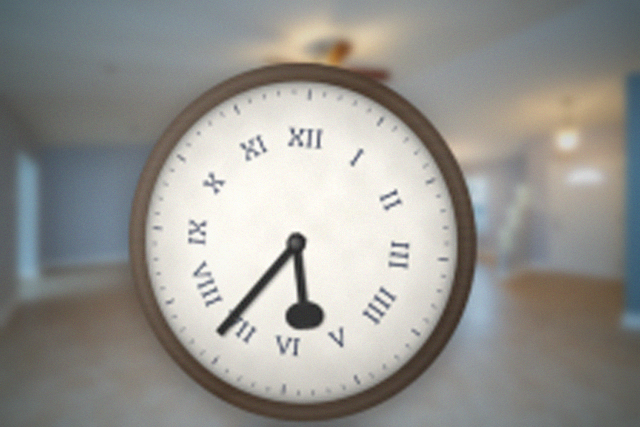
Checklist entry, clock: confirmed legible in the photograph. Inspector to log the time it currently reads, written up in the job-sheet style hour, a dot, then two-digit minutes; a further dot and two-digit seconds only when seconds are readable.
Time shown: 5.36
